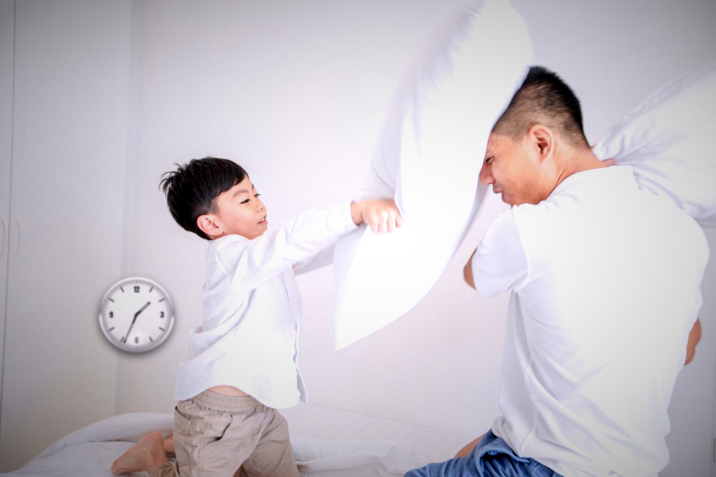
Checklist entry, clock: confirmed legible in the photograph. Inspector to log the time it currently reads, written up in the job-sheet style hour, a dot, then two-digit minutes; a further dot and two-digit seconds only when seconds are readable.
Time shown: 1.34
